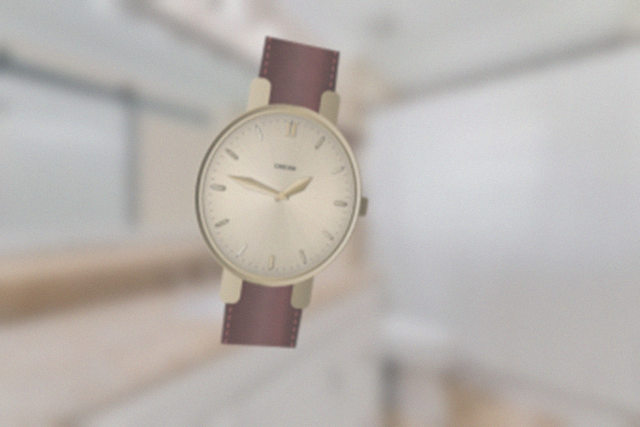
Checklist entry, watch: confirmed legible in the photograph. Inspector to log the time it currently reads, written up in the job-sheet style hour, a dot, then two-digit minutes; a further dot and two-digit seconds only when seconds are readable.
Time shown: 1.47
